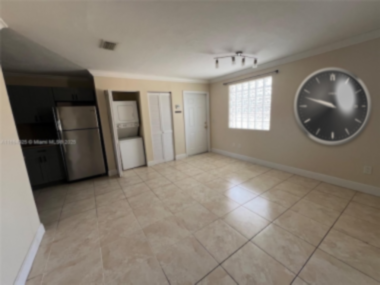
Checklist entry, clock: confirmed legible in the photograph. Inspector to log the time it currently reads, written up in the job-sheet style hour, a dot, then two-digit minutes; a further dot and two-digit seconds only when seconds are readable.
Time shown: 9.48
